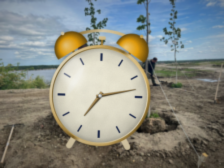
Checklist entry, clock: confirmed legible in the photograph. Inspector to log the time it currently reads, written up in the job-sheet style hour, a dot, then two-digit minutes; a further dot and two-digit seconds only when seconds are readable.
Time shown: 7.13
